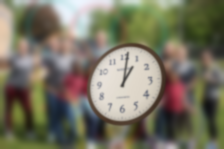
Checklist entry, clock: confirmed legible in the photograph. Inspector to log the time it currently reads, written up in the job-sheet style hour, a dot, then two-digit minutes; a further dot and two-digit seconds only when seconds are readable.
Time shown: 1.01
